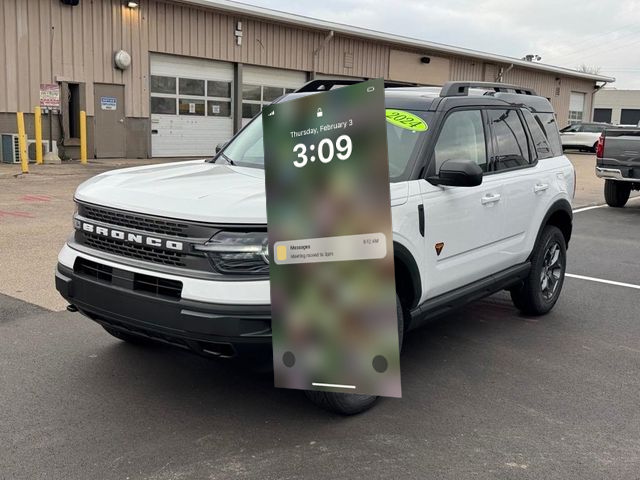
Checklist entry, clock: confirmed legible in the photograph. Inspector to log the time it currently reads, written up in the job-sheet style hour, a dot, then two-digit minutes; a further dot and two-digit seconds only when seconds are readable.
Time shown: 3.09
